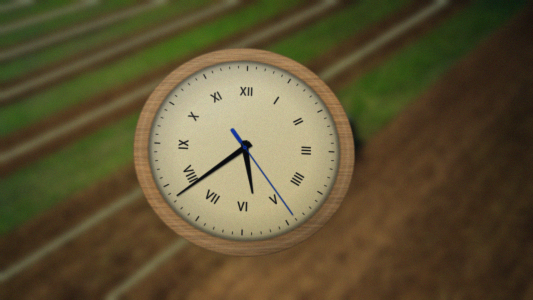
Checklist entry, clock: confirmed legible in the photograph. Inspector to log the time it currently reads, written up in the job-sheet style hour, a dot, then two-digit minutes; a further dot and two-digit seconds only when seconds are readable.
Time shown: 5.38.24
